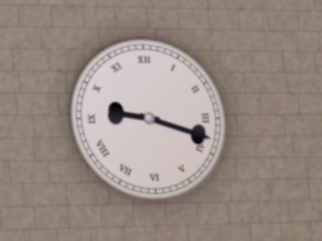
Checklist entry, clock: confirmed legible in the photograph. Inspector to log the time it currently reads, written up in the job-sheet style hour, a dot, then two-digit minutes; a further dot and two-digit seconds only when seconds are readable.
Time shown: 9.18
